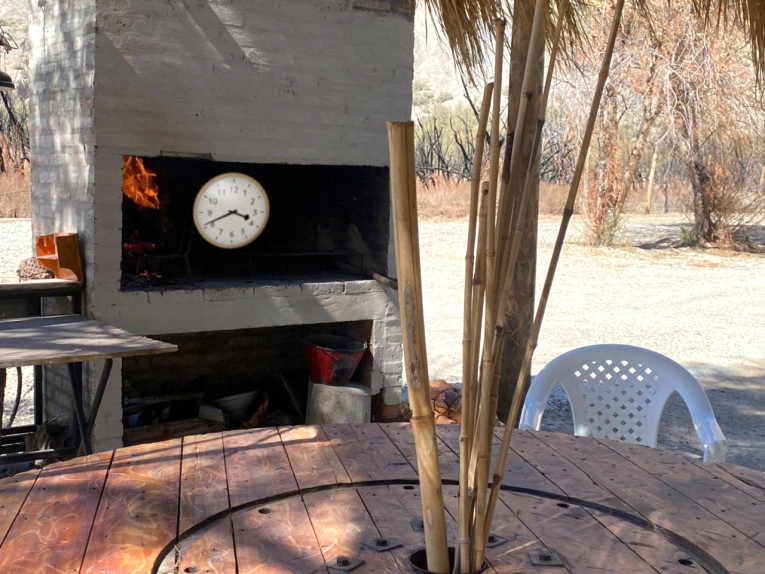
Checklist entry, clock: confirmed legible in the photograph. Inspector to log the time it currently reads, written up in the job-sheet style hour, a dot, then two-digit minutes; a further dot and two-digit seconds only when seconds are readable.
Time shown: 3.41
